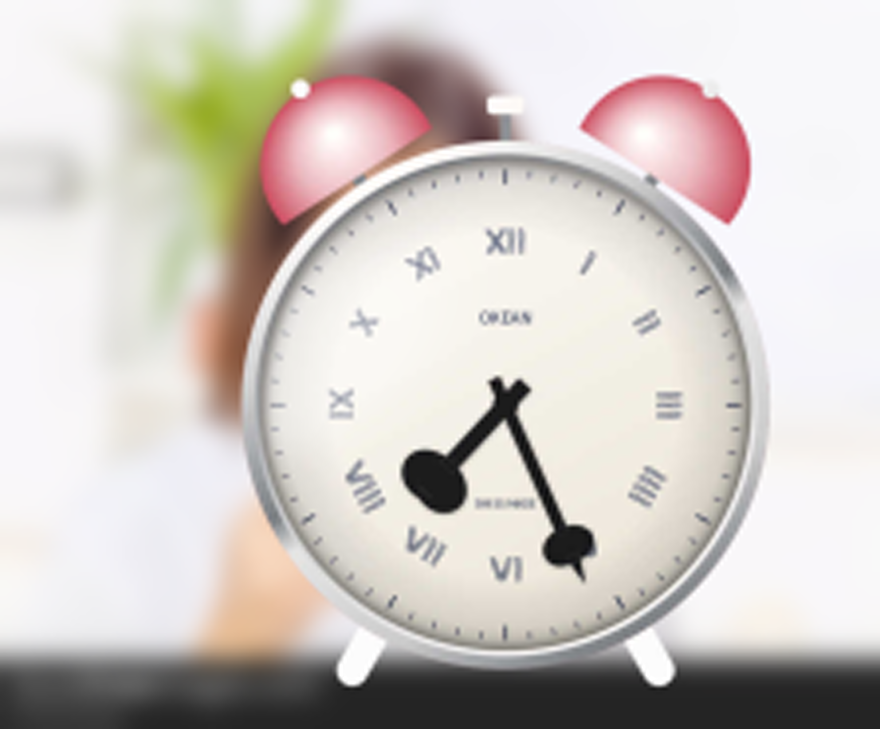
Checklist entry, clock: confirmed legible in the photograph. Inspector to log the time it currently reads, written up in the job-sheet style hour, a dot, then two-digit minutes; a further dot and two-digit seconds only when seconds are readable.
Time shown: 7.26
